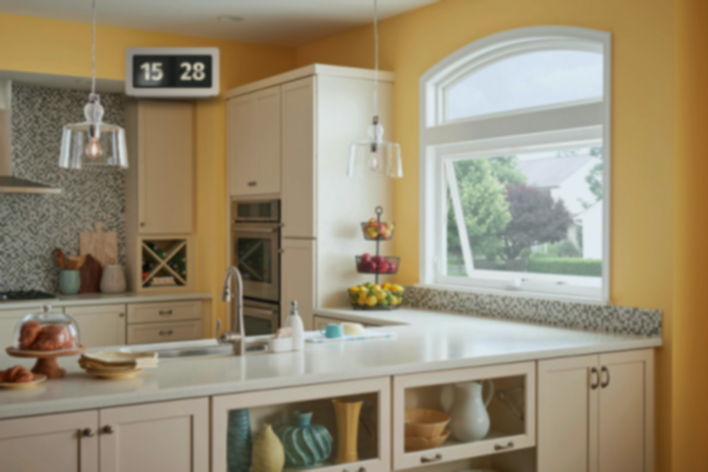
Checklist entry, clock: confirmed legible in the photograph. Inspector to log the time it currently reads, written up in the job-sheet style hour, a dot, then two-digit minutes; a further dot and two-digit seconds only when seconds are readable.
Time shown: 15.28
